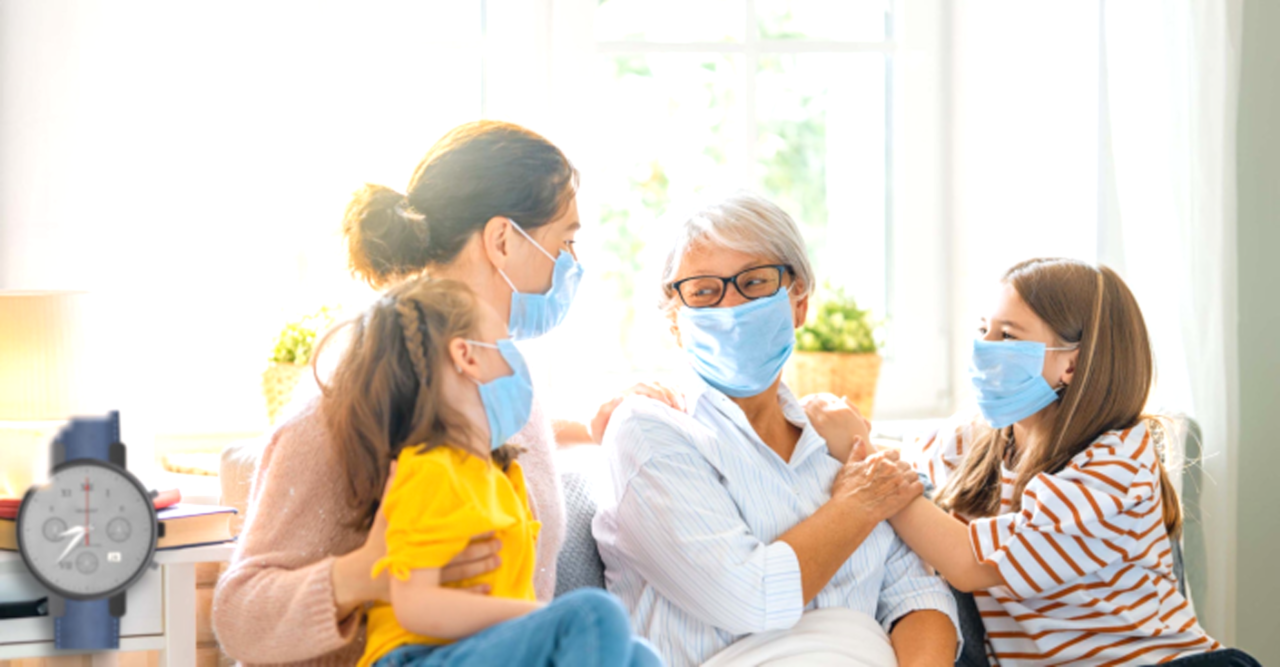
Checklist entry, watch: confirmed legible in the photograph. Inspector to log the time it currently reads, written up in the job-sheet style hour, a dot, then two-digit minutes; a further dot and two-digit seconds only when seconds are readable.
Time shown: 8.37
